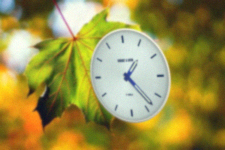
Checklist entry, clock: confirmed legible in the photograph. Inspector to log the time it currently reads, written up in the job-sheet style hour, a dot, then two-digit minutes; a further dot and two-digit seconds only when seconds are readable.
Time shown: 1.23
